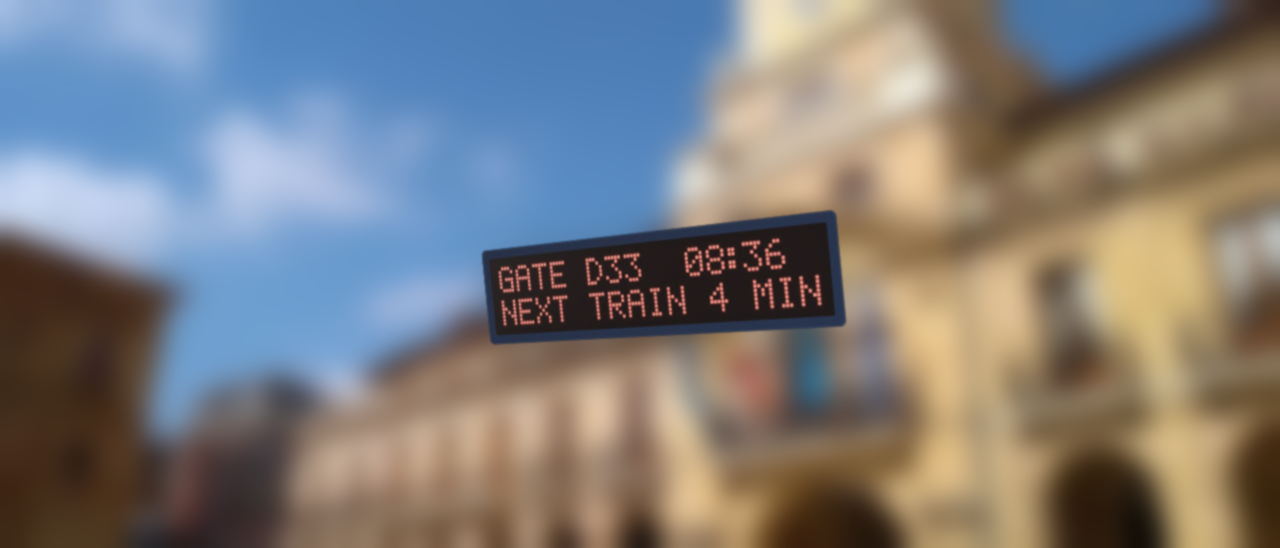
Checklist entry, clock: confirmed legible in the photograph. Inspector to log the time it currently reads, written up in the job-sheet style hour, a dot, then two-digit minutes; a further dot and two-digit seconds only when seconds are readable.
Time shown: 8.36
